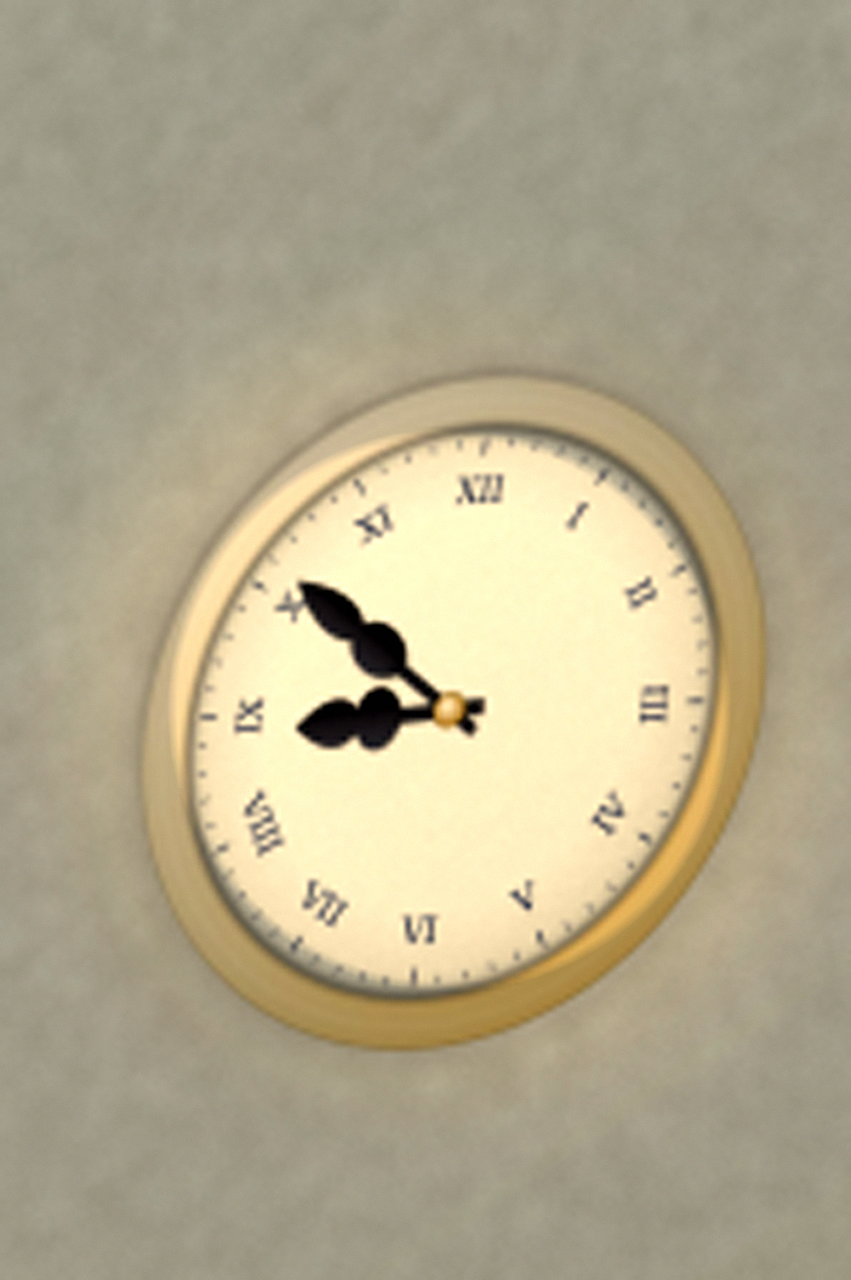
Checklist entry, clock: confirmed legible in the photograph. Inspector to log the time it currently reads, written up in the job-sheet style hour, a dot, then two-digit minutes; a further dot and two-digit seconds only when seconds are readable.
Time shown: 8.51
